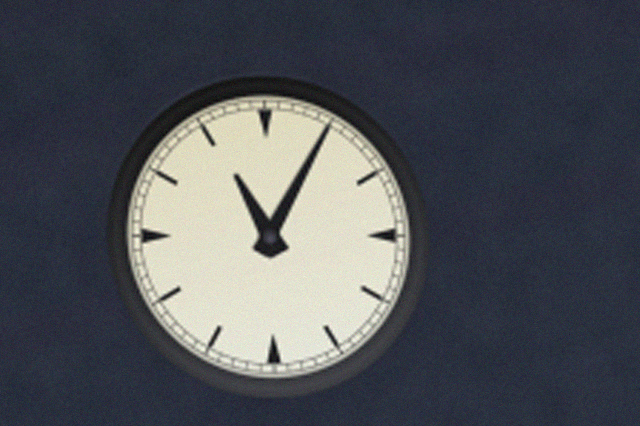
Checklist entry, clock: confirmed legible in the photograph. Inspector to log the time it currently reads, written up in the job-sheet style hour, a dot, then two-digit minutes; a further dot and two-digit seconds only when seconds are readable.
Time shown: 11.05
